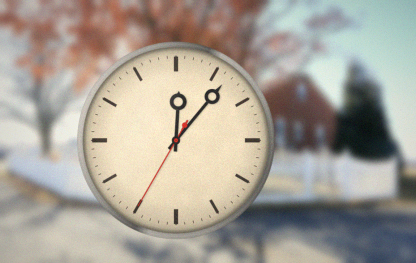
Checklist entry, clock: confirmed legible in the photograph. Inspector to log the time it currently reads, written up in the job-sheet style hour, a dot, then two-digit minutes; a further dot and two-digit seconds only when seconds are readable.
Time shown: 12.06.35
